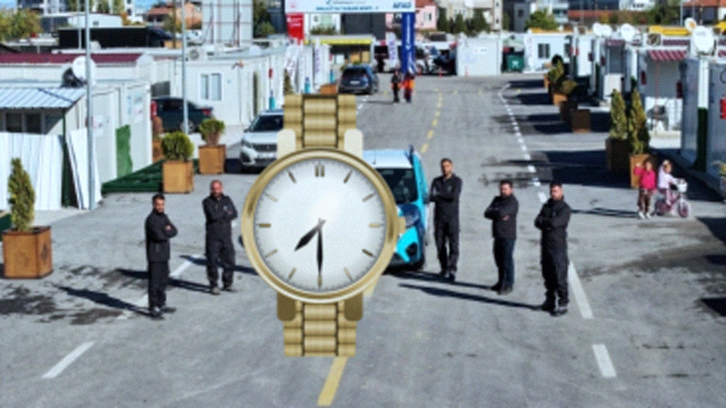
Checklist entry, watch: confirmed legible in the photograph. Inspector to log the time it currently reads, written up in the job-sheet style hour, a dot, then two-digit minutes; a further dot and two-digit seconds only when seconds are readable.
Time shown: 7.30
